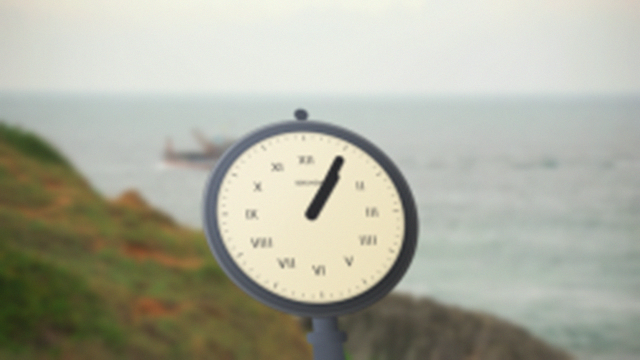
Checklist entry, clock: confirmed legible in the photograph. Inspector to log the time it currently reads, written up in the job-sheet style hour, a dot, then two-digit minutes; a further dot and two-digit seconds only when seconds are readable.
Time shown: 1.05
